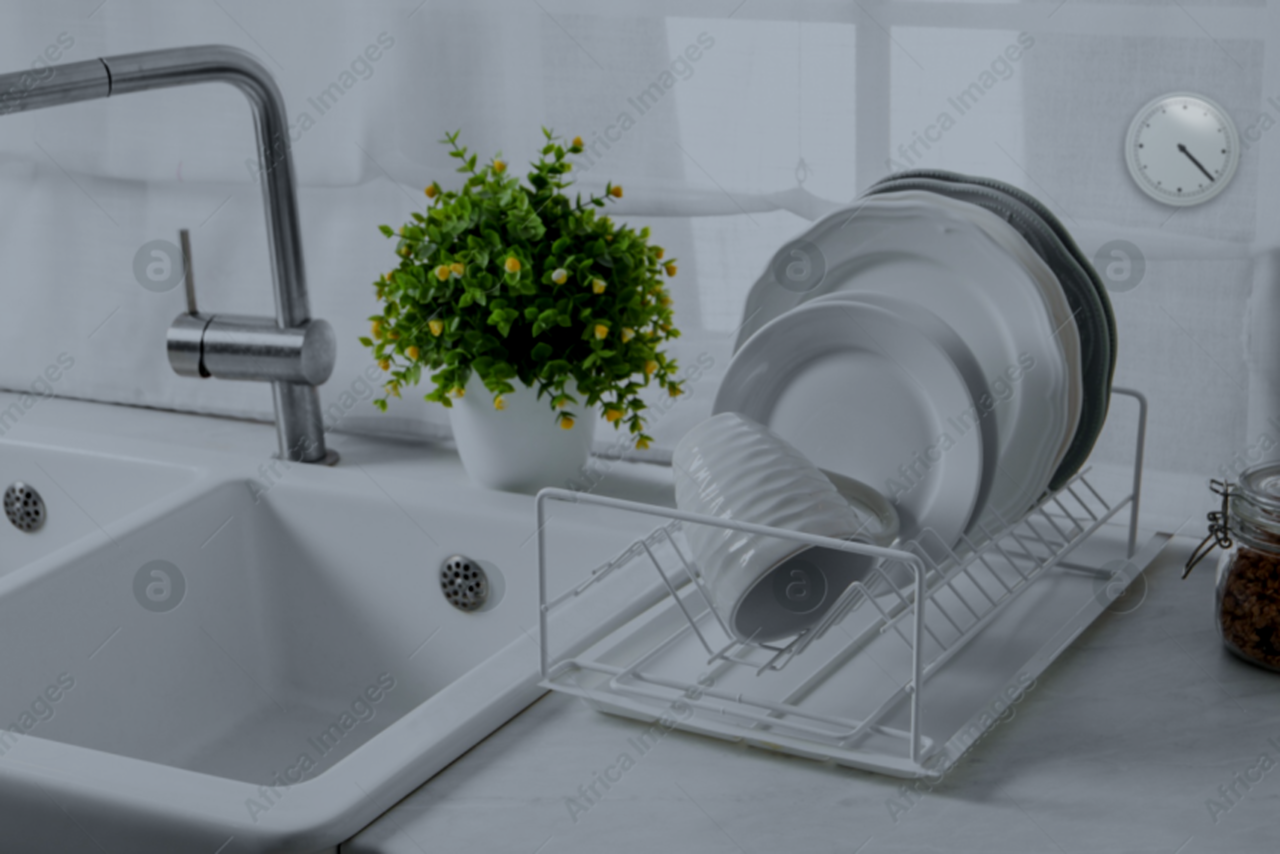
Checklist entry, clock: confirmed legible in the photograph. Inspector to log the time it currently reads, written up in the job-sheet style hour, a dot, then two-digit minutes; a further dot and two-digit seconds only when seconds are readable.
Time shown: 4.22
